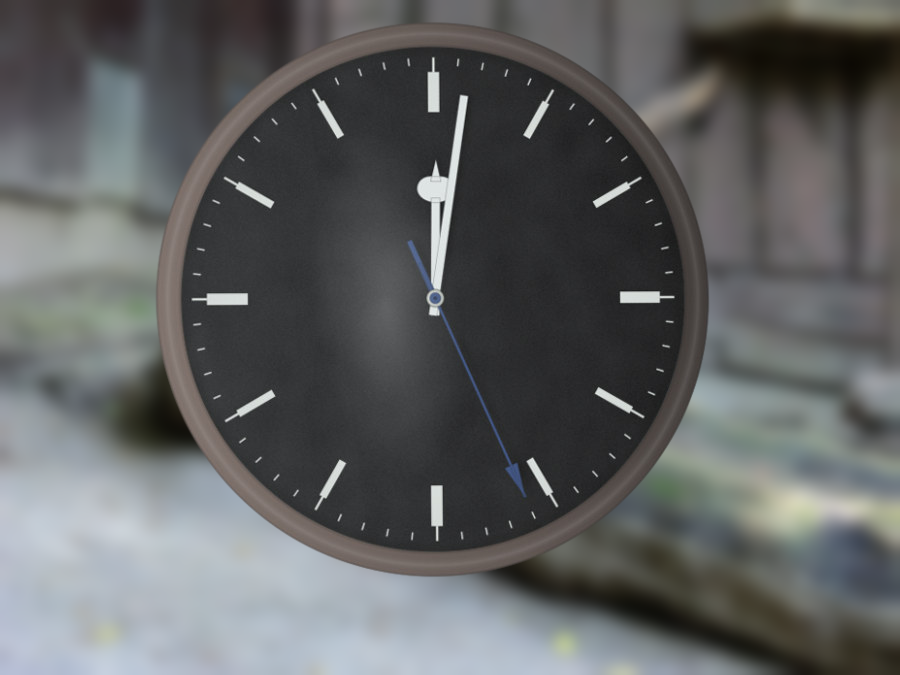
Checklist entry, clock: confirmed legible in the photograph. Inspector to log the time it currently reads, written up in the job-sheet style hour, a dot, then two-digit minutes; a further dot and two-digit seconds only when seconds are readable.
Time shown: 12.01.26
